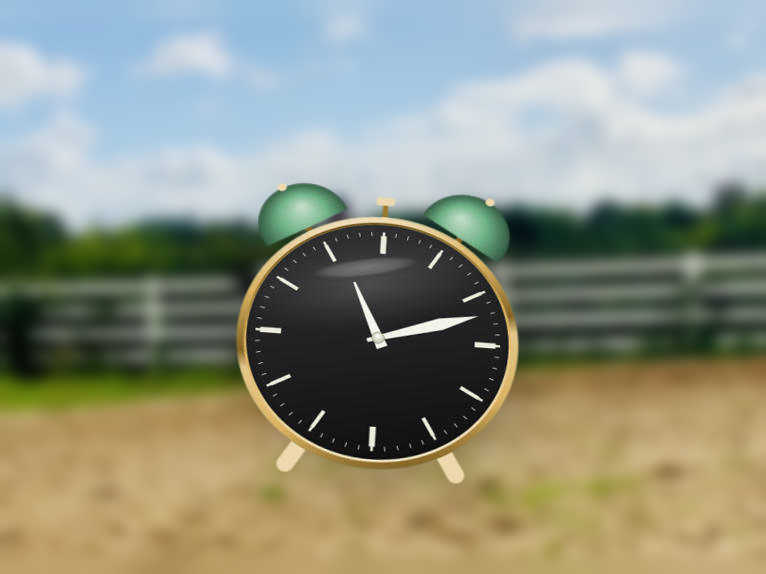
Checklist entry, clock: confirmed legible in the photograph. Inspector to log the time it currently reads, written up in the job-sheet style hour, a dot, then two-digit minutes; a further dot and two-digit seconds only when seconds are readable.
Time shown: 11.12
